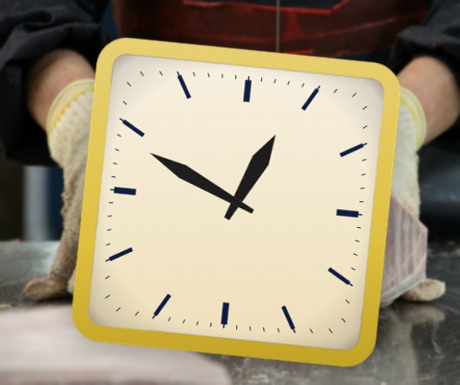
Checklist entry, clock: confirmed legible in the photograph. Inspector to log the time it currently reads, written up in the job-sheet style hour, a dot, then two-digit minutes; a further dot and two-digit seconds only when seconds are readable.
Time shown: 12.49
